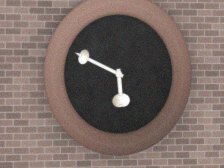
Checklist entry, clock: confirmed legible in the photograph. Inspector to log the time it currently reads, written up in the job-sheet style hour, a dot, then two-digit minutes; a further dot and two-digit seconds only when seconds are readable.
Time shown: 5.49
